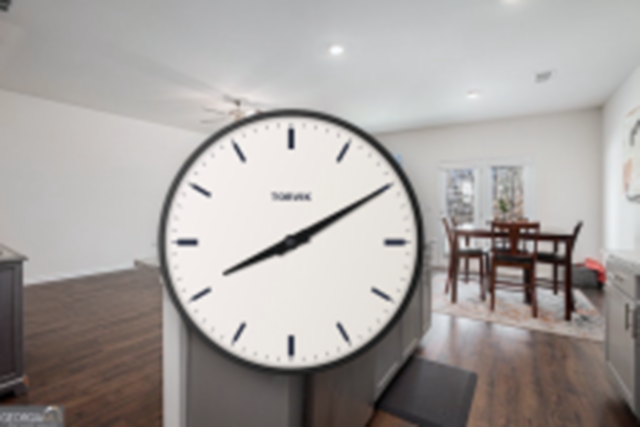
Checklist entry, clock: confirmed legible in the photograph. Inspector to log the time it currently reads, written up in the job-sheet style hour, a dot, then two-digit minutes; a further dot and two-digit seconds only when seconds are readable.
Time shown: 8.10
